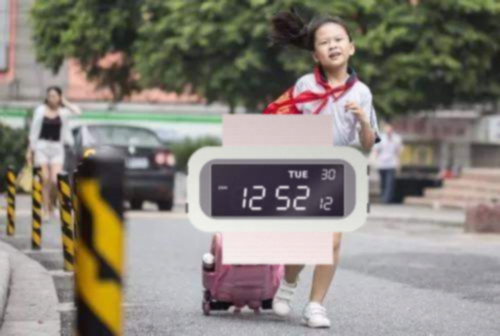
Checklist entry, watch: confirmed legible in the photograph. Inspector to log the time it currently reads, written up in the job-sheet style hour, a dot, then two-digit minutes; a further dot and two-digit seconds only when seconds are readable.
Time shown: 12.52.12
